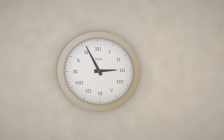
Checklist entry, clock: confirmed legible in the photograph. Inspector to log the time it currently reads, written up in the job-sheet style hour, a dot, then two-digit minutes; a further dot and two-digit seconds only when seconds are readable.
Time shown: 2.56
